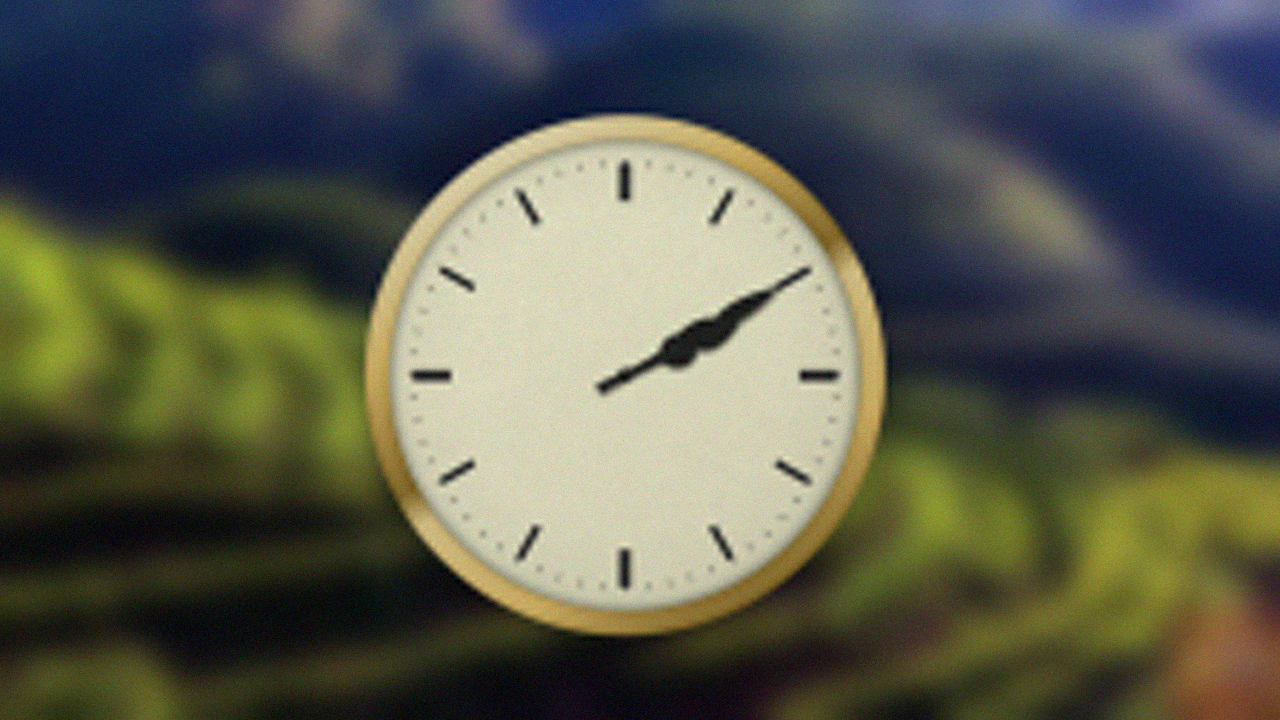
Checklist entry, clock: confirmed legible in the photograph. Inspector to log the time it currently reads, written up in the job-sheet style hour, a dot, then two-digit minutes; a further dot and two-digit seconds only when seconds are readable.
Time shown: 2.10
